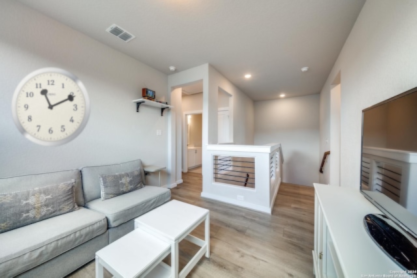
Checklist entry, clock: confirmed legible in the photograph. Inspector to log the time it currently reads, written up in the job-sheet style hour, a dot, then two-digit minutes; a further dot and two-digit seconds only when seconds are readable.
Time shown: 11.11
